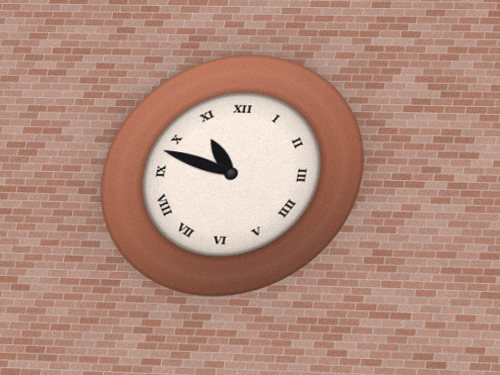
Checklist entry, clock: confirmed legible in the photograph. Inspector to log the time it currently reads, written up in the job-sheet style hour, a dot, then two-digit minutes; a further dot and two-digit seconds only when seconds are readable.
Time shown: 10.48
